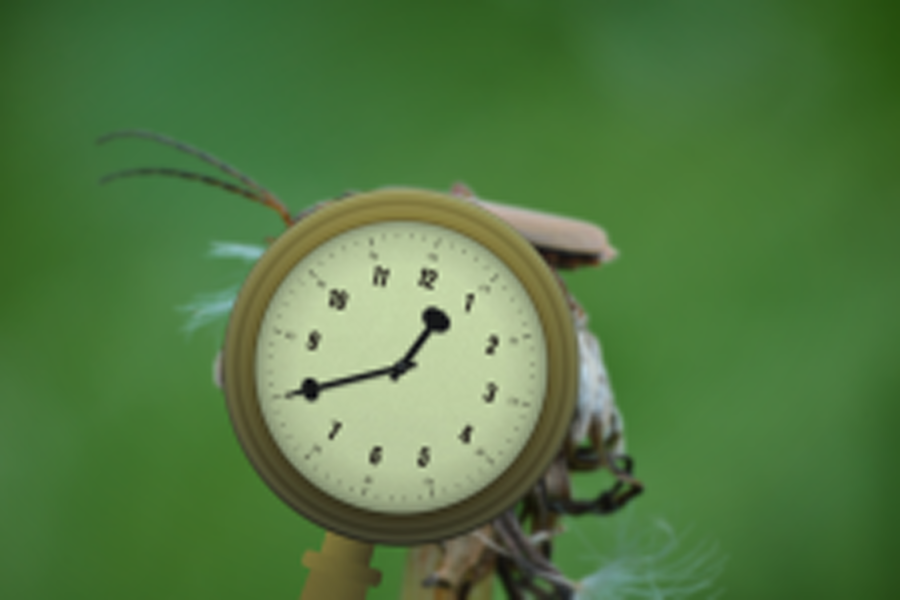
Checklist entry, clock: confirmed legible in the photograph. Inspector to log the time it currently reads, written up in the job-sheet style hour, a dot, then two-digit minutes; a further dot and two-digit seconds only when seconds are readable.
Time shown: 12.40
